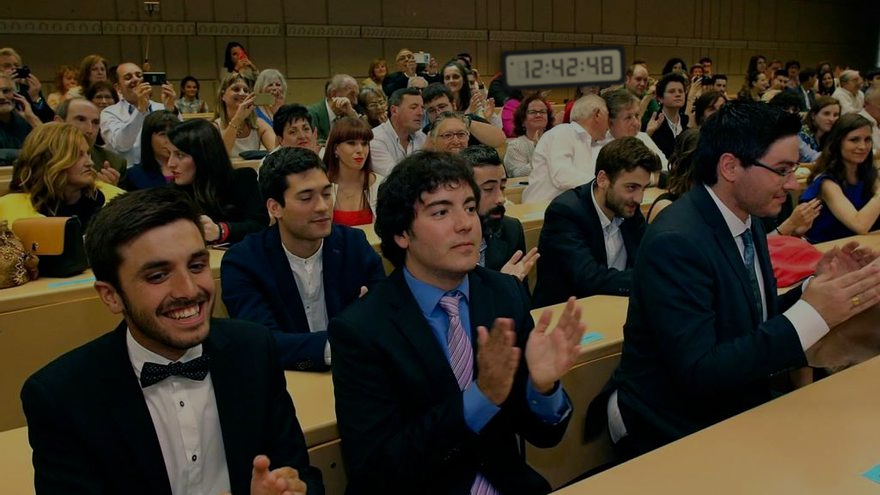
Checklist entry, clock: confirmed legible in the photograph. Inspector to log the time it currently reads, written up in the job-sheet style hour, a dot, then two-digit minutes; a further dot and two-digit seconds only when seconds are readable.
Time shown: 12.42.48
